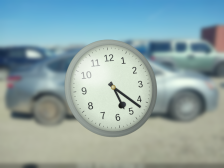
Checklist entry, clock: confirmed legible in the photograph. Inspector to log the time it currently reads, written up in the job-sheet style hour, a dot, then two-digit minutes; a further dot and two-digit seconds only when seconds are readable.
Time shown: 5.22
